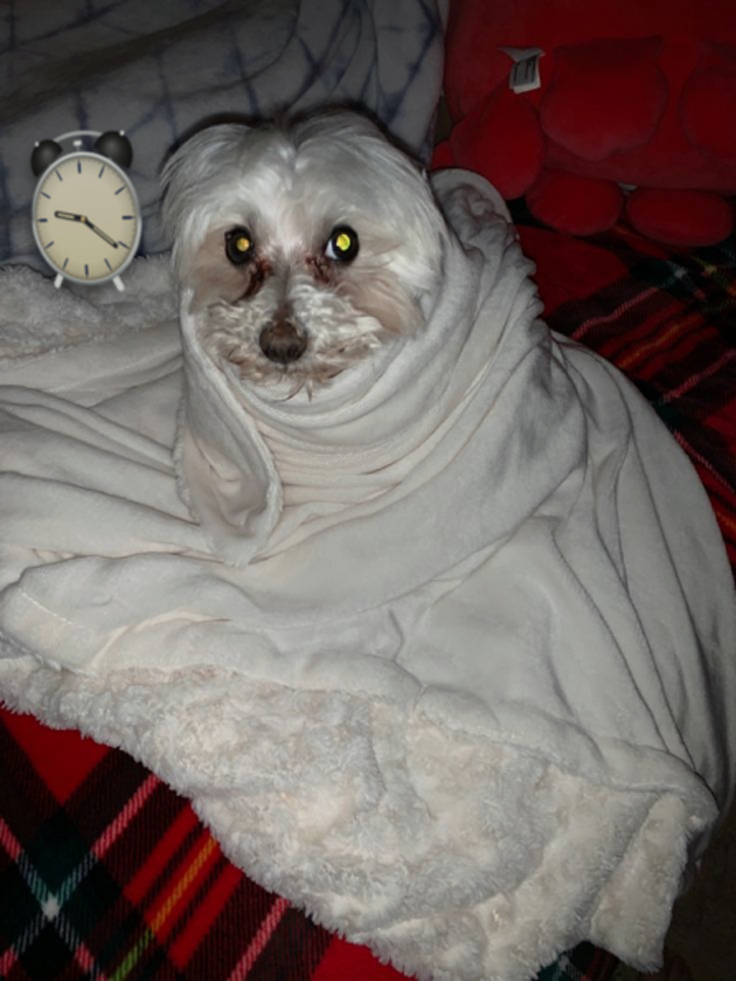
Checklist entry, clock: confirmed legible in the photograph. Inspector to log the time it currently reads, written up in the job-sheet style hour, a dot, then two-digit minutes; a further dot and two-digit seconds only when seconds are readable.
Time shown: 9.21
